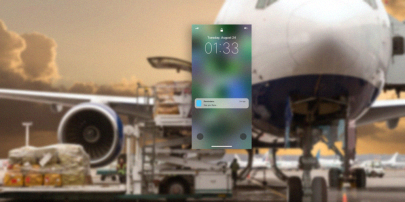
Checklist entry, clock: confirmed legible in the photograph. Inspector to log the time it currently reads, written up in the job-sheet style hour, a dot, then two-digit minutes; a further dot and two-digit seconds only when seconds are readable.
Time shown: 1.33
